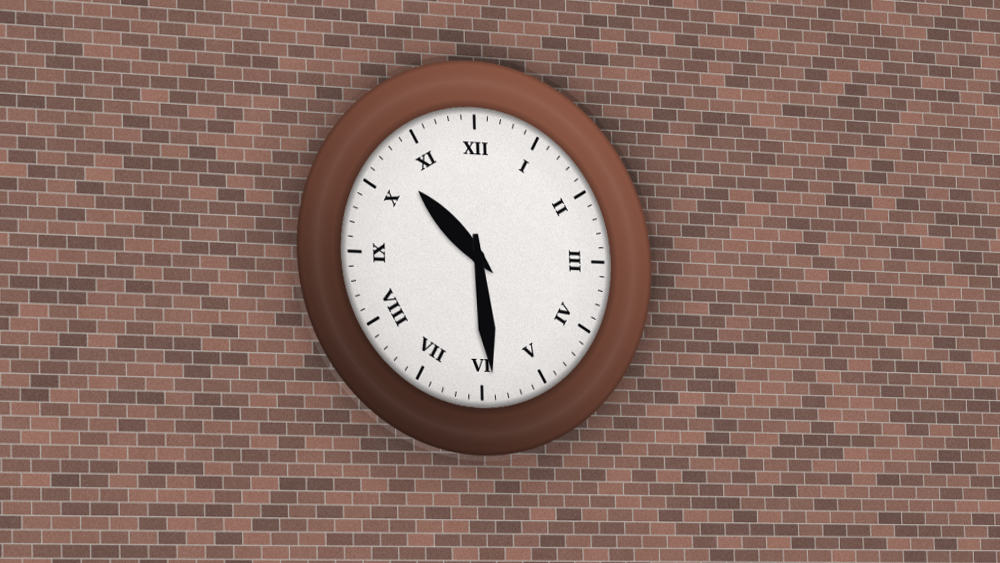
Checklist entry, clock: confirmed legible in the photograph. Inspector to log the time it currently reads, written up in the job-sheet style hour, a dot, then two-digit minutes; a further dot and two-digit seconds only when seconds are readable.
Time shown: 10.29
